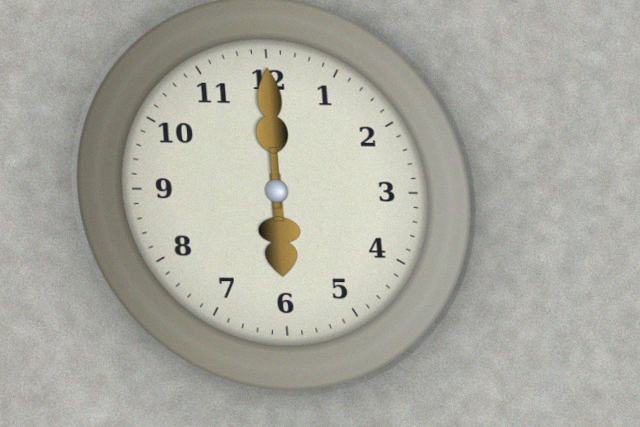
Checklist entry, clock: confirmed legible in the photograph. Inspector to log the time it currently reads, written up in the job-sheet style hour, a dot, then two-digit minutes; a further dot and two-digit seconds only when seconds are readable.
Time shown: 6.00
